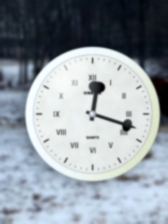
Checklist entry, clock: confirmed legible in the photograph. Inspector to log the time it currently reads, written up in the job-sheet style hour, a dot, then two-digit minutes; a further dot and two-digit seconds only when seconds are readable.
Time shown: 12.18
